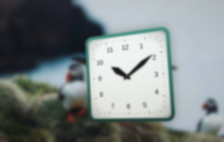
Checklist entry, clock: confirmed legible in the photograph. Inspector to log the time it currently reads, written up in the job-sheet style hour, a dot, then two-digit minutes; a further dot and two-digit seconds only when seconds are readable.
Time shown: 10.09
